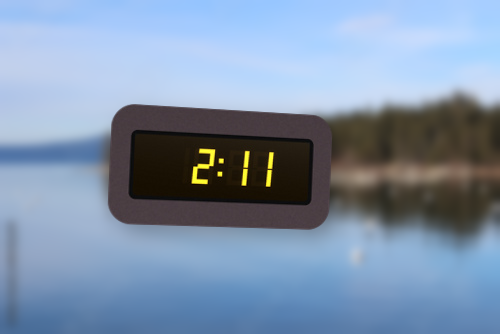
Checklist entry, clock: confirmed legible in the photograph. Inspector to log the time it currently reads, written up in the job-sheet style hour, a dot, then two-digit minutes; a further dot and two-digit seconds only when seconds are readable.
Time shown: 2.11
